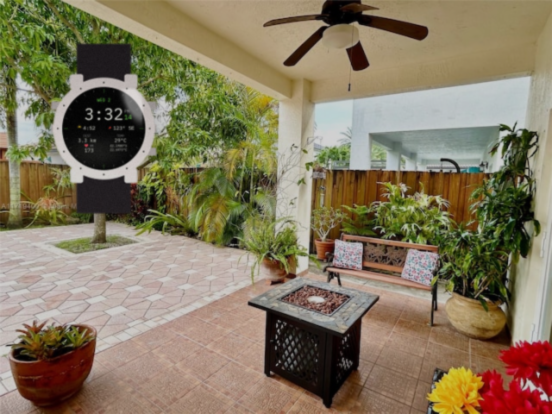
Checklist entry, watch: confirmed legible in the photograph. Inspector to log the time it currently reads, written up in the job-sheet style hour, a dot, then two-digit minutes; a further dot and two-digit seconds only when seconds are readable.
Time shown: 3.32
